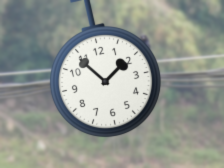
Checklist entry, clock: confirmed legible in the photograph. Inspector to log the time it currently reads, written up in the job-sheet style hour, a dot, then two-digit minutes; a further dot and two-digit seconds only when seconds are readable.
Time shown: 1.54
